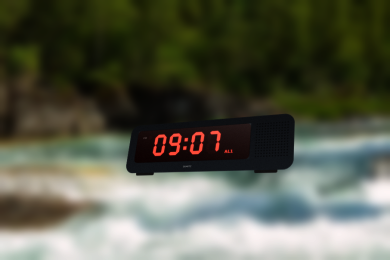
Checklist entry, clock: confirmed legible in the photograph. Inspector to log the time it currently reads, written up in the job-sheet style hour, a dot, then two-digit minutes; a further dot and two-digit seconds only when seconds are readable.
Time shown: 9.07
